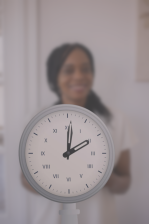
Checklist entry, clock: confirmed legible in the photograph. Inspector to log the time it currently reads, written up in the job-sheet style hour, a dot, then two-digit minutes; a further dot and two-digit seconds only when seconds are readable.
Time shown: 2.01
